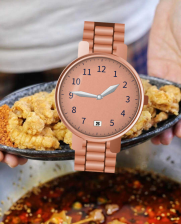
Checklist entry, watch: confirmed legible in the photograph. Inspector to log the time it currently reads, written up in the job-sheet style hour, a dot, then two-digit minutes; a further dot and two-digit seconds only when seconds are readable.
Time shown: 1.46
